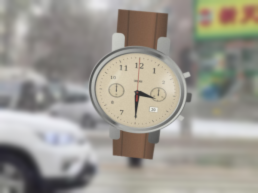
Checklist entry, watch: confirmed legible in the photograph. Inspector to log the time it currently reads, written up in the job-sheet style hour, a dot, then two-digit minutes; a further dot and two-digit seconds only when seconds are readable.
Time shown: 3.30
